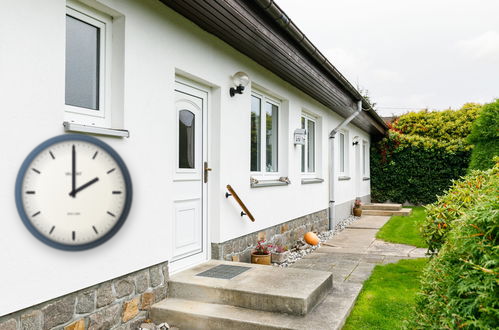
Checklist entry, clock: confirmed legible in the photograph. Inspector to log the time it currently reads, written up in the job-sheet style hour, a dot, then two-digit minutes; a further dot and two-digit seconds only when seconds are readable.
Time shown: 2.00
